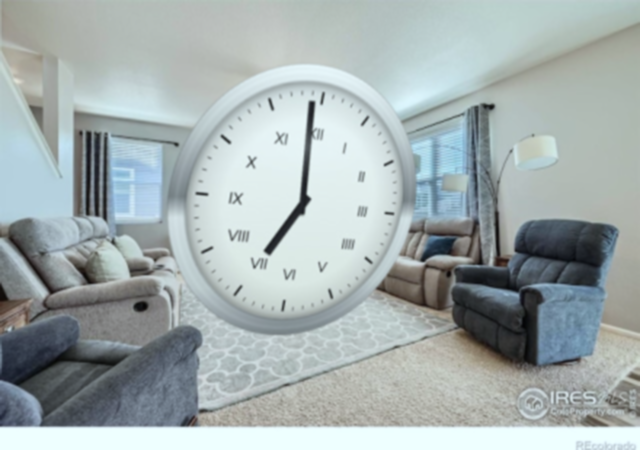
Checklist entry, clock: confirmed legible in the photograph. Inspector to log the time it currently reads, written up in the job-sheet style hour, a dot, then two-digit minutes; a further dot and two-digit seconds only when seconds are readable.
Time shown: 6.59
